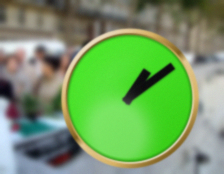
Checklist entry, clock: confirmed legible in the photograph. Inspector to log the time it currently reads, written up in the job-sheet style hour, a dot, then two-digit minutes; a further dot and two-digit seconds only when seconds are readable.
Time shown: 1.09
